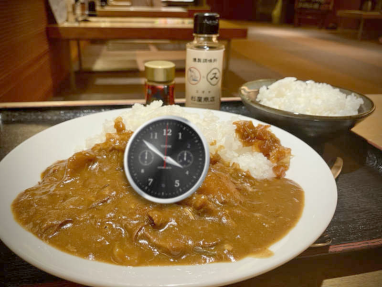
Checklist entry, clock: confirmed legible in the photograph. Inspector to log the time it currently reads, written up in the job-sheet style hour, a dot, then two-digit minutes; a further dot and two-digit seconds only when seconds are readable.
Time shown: 3.51
